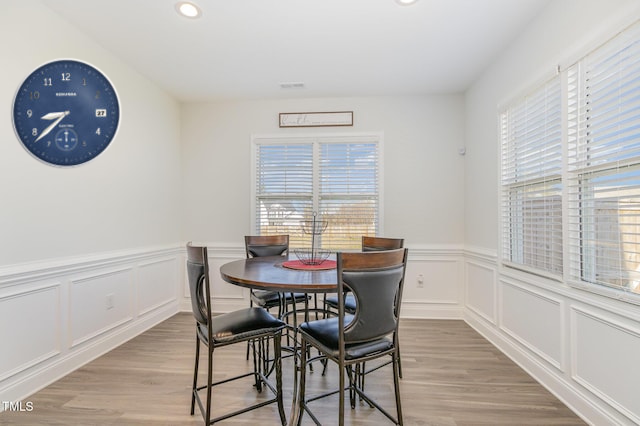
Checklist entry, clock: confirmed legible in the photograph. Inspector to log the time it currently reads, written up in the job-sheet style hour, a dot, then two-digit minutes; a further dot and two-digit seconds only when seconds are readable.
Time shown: 8.38
